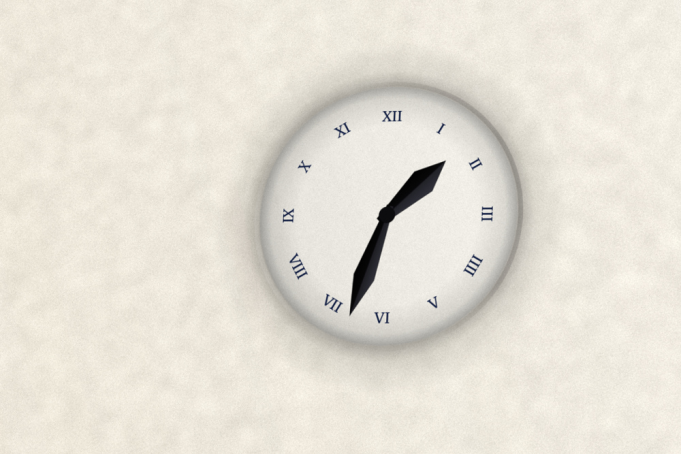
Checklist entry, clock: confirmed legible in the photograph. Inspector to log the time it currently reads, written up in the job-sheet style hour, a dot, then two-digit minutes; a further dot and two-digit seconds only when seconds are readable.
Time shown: 1.33
